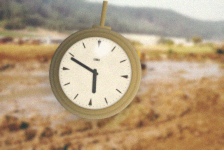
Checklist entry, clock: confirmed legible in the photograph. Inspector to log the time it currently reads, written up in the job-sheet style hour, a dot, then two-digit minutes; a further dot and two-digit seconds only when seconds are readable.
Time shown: 5.49
